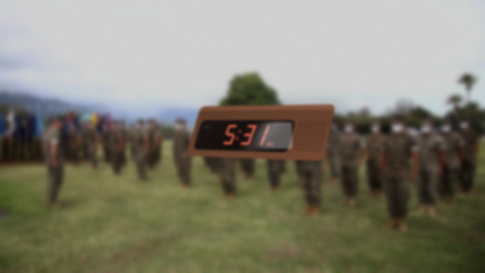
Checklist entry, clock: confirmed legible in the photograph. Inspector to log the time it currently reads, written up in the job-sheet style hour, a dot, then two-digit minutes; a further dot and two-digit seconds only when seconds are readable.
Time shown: 5.31
